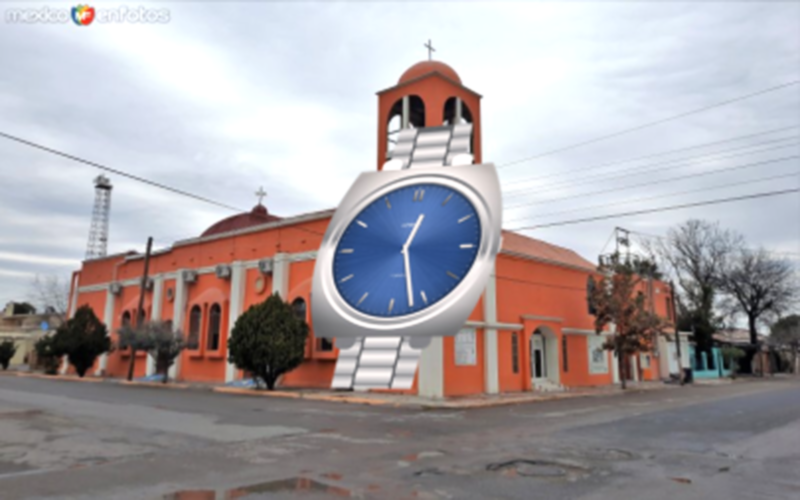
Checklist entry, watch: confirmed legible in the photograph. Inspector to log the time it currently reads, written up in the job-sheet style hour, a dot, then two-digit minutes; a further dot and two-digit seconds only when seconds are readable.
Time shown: 12.27
